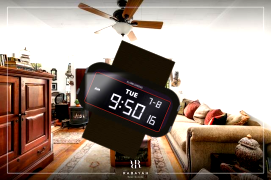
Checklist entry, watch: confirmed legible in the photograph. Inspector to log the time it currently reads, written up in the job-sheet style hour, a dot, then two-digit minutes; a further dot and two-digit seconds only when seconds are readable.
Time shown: 9.50.16
